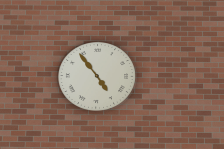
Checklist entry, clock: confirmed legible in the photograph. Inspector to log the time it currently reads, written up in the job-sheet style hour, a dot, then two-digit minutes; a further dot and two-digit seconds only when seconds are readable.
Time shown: 4.54
